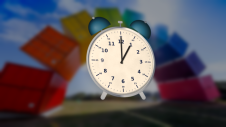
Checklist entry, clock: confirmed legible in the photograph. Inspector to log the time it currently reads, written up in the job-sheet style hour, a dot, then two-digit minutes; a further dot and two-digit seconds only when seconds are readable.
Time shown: 1.00
